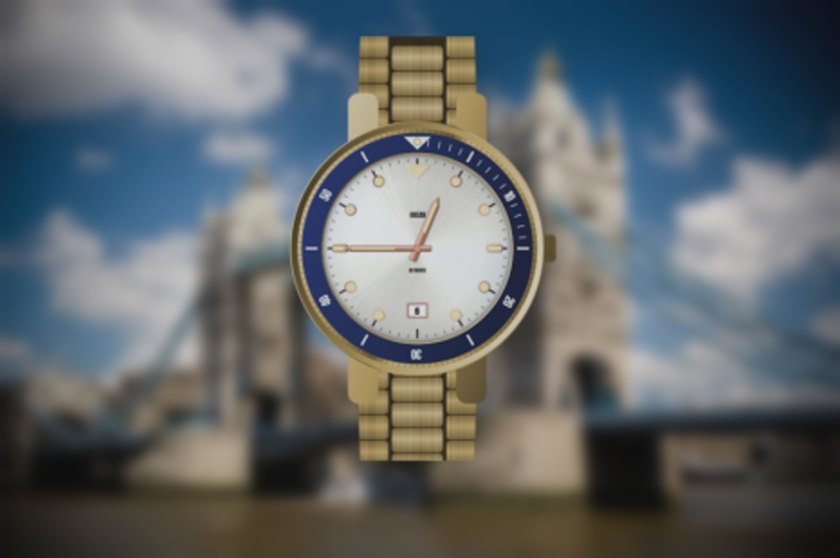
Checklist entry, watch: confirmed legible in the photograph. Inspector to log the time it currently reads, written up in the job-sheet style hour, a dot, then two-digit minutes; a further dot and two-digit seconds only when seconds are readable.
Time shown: 12.45
